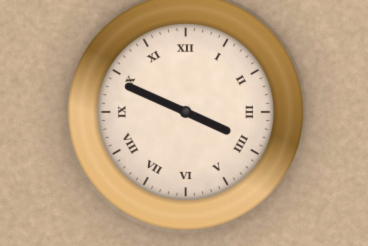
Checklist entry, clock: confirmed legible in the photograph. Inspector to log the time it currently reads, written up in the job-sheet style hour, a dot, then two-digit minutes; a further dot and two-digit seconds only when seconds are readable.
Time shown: 3.49
